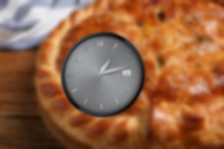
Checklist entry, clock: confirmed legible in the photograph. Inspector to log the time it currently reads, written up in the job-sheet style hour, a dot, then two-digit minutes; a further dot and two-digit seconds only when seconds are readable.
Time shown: 1.13
